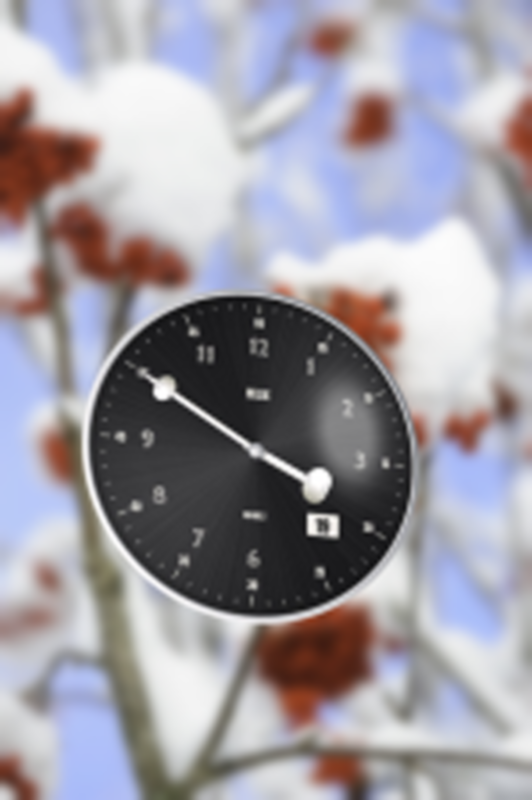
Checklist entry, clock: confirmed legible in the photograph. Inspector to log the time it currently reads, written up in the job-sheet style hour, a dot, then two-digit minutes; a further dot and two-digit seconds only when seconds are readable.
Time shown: 3.50
